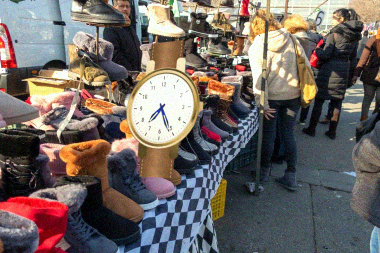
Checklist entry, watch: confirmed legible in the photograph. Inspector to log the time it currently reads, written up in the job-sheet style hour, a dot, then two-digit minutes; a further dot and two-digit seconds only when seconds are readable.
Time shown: 7.26
